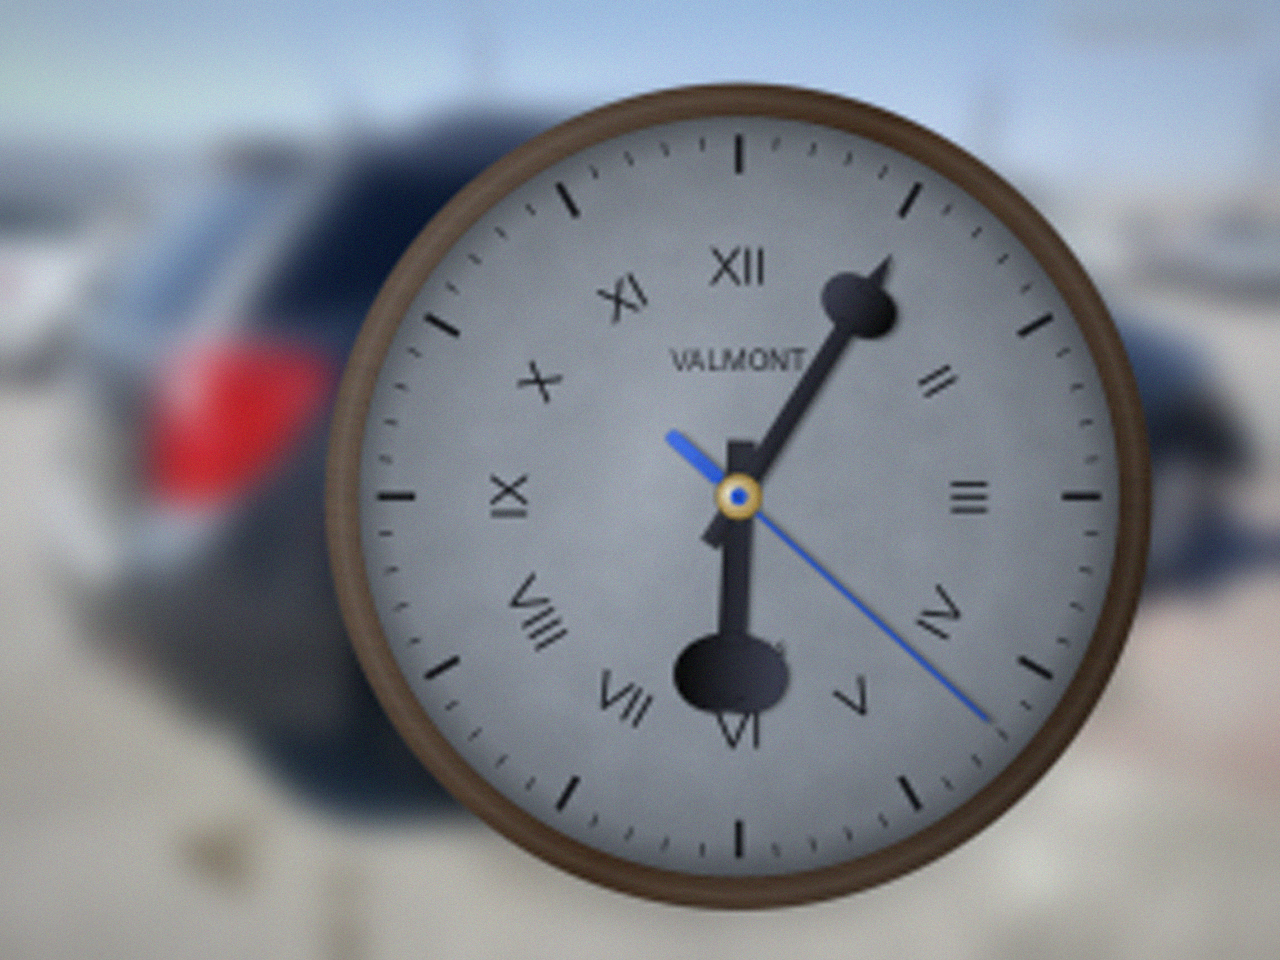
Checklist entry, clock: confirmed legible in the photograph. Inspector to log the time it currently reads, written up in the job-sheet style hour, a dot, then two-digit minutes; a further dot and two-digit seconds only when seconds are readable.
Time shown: 6.05.22
